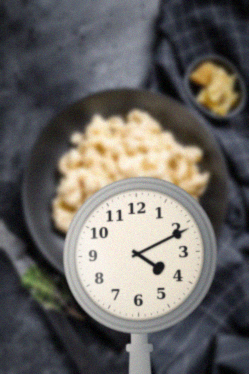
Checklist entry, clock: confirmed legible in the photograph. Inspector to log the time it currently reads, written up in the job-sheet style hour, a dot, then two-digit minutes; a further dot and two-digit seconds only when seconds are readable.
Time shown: 4.11
